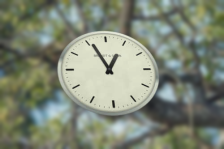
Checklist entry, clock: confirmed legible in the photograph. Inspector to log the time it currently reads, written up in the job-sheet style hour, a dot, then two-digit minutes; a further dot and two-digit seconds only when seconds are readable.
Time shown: 12.56
